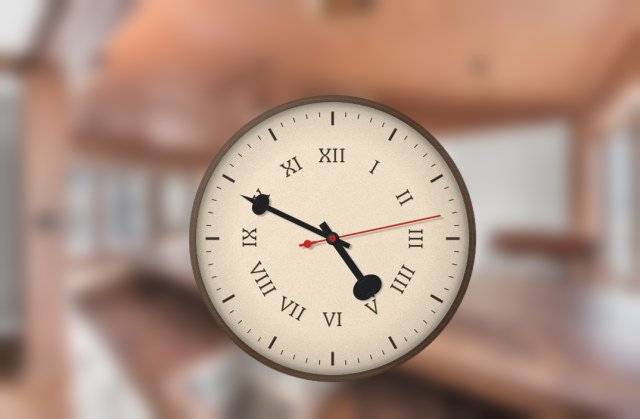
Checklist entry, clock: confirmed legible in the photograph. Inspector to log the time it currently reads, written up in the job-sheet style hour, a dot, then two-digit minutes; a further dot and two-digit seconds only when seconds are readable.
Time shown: 4.49.13
